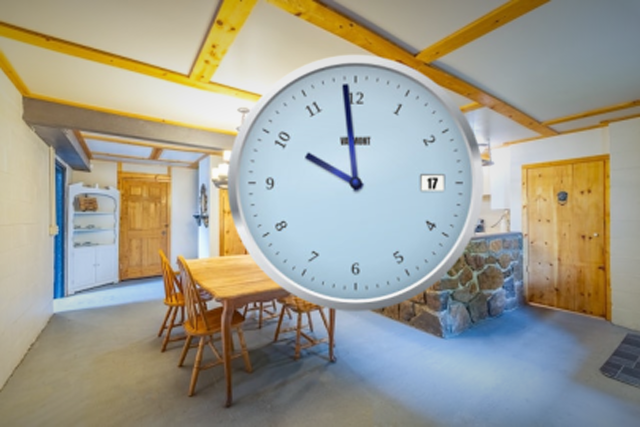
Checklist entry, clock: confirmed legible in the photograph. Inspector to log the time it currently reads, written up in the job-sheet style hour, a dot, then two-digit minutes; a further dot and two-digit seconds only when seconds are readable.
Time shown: 9.59
